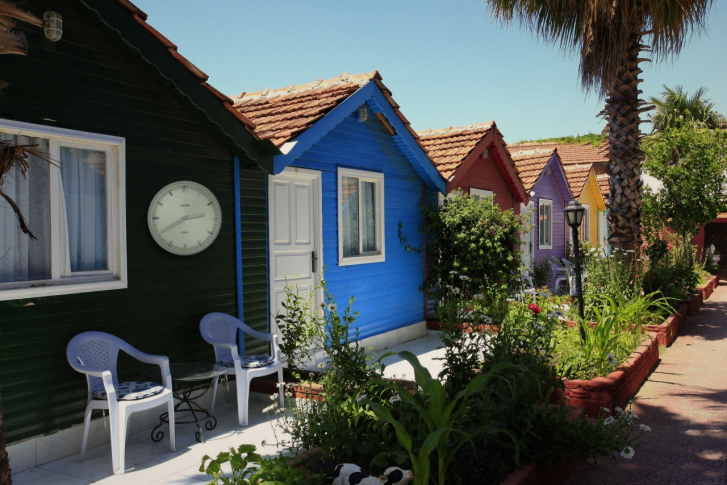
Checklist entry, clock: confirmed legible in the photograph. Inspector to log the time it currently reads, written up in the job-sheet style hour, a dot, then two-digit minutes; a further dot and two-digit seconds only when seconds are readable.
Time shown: 2.40
